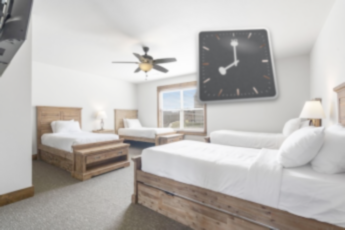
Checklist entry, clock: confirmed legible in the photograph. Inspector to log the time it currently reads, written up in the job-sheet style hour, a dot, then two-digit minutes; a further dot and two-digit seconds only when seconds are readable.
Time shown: 8.00
